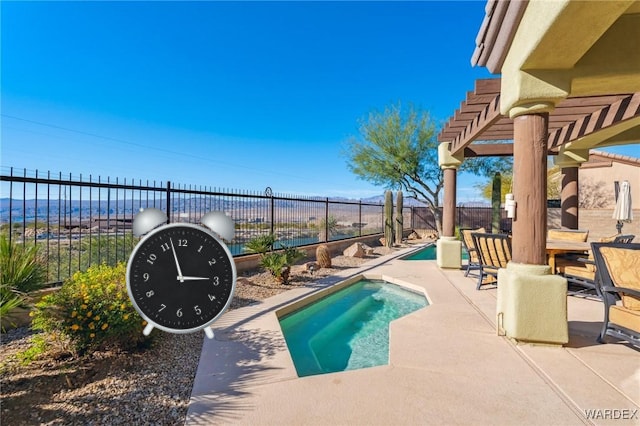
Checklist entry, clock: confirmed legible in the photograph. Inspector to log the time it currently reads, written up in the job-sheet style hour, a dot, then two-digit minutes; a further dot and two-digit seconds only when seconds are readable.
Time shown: 2.57
